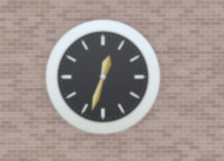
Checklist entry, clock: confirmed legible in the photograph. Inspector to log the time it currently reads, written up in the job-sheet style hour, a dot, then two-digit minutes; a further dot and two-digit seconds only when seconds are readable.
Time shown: 12.33
